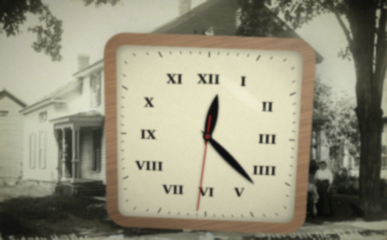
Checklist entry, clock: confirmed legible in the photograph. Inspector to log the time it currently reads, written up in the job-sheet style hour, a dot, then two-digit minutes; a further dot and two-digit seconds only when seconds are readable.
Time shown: 12.22.31
